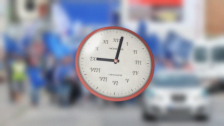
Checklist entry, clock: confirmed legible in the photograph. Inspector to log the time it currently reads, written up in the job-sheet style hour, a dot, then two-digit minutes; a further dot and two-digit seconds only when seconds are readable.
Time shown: 9.02
